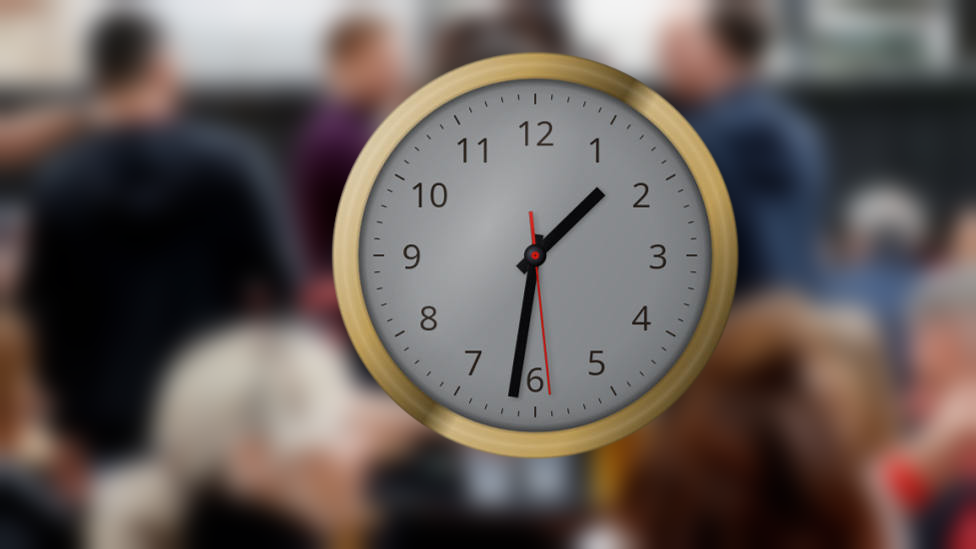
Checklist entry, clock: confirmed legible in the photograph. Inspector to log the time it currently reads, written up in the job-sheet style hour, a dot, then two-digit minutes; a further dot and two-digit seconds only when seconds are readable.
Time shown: 1.31.29
